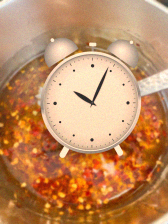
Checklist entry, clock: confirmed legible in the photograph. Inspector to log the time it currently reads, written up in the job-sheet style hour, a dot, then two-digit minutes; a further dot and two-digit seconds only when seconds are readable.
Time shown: 10.04
